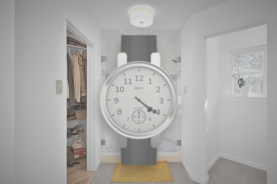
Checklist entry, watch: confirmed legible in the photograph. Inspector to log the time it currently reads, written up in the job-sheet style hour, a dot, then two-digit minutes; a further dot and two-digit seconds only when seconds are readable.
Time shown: 4.21
